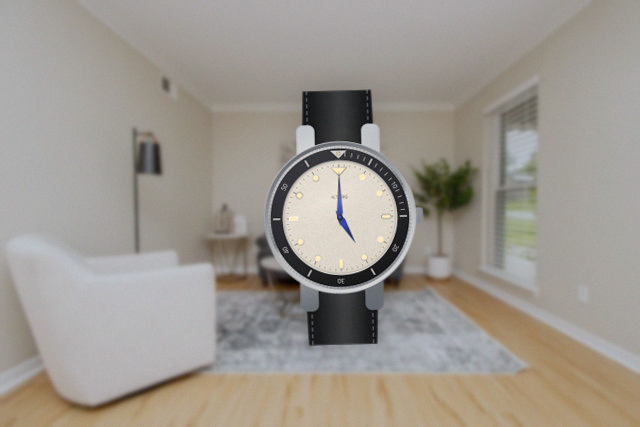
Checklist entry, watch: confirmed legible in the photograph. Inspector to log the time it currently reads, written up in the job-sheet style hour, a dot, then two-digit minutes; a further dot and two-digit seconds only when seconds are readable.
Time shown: 5.00
